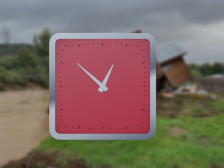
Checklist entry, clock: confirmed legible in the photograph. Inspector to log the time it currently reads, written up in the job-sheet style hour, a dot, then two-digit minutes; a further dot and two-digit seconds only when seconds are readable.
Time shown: 12.52
